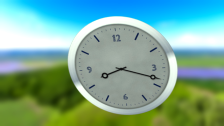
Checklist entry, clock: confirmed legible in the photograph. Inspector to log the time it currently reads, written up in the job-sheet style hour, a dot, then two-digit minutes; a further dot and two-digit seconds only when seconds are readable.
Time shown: 8.18
